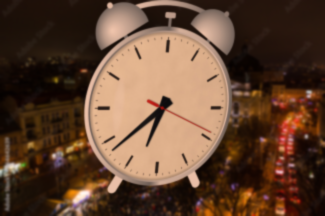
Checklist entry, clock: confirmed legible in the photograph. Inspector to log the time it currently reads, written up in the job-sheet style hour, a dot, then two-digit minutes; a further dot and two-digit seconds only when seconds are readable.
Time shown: 6.38.19
